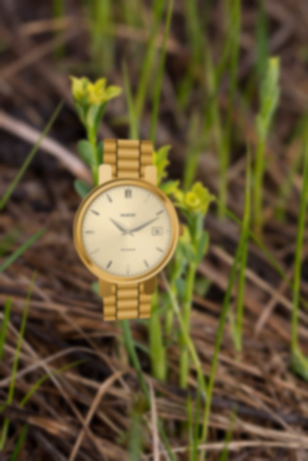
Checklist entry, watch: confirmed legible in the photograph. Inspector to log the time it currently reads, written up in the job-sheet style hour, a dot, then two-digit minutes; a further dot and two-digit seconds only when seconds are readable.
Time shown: 10.11
